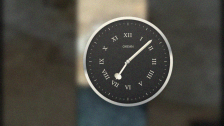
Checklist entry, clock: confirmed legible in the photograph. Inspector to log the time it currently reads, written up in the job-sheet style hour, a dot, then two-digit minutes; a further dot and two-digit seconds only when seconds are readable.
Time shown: 7.08
